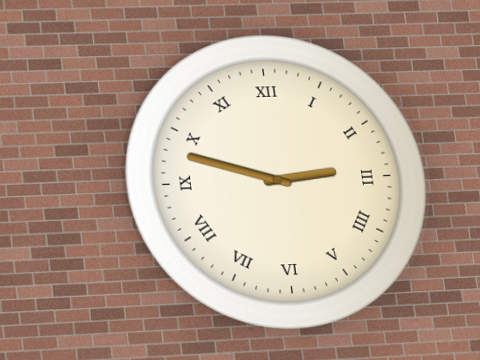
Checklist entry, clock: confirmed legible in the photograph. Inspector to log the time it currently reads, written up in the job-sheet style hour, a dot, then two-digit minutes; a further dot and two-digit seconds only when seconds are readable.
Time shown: 2.48
